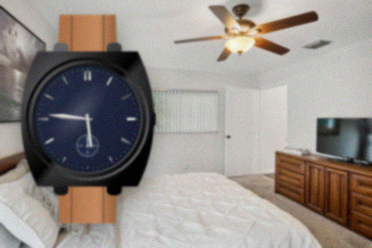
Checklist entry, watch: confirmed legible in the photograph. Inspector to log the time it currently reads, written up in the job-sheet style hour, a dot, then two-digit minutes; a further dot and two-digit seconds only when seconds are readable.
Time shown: 5.46
